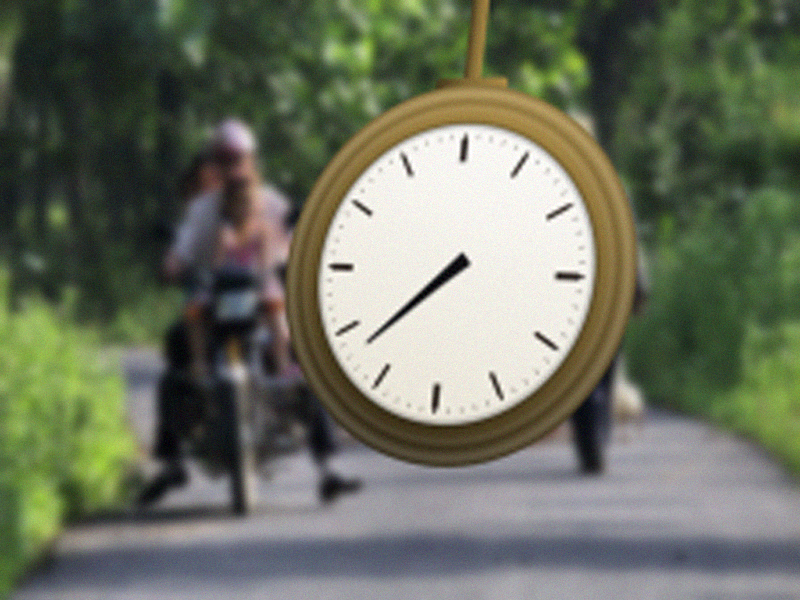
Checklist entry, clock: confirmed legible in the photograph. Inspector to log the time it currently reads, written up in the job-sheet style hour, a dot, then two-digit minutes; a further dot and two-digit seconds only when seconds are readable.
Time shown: 7.38
